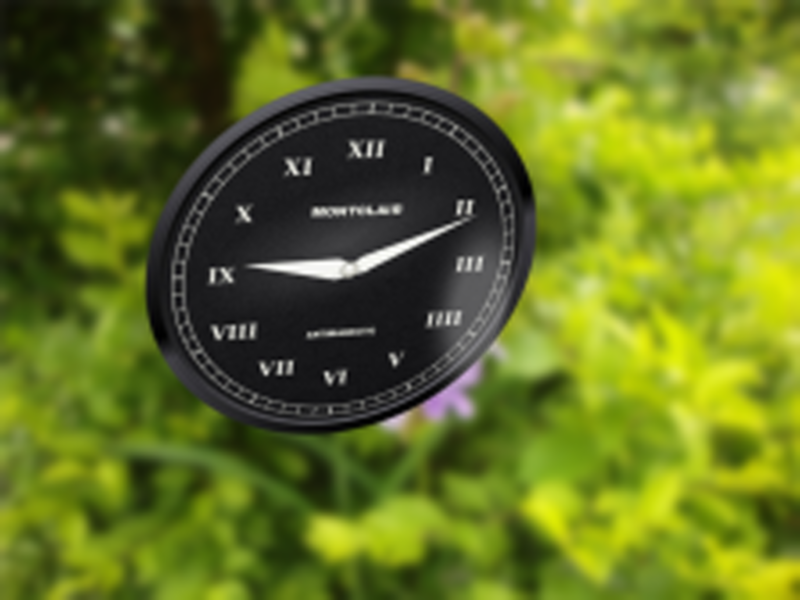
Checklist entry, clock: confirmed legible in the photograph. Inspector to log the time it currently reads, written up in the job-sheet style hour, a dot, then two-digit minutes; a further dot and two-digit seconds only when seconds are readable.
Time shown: 9.11
